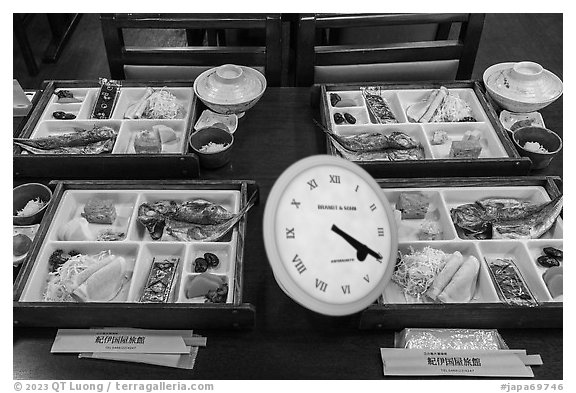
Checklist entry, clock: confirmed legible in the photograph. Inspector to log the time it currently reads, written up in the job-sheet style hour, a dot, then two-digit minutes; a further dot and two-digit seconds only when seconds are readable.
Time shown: 4.20
